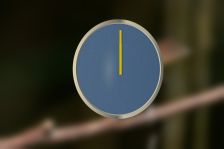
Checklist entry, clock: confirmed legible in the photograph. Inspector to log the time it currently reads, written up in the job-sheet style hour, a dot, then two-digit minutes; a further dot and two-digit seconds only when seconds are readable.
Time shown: 12.00
